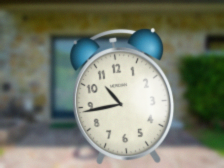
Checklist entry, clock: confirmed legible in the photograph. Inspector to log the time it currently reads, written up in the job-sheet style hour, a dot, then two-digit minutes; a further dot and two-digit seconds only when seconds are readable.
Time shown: 10.44
